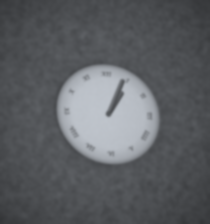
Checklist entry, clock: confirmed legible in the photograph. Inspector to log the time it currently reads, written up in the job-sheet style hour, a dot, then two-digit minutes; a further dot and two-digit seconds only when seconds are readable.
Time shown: 1.04
